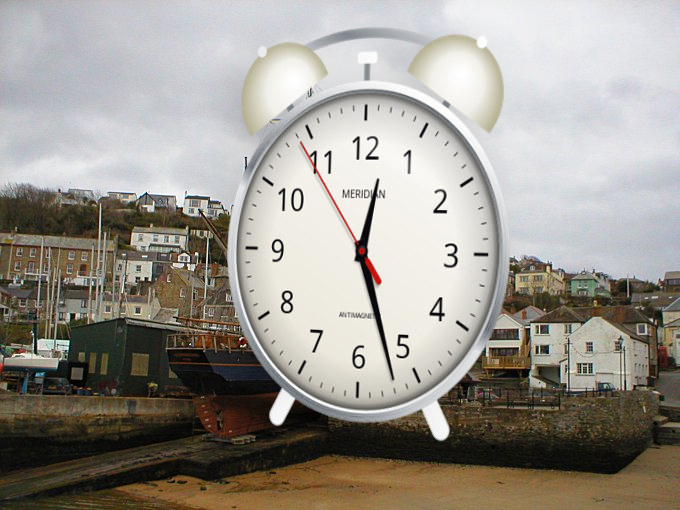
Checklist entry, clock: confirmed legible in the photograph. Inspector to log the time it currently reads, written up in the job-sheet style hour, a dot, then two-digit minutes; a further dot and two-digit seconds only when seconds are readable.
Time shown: 12.26.54
